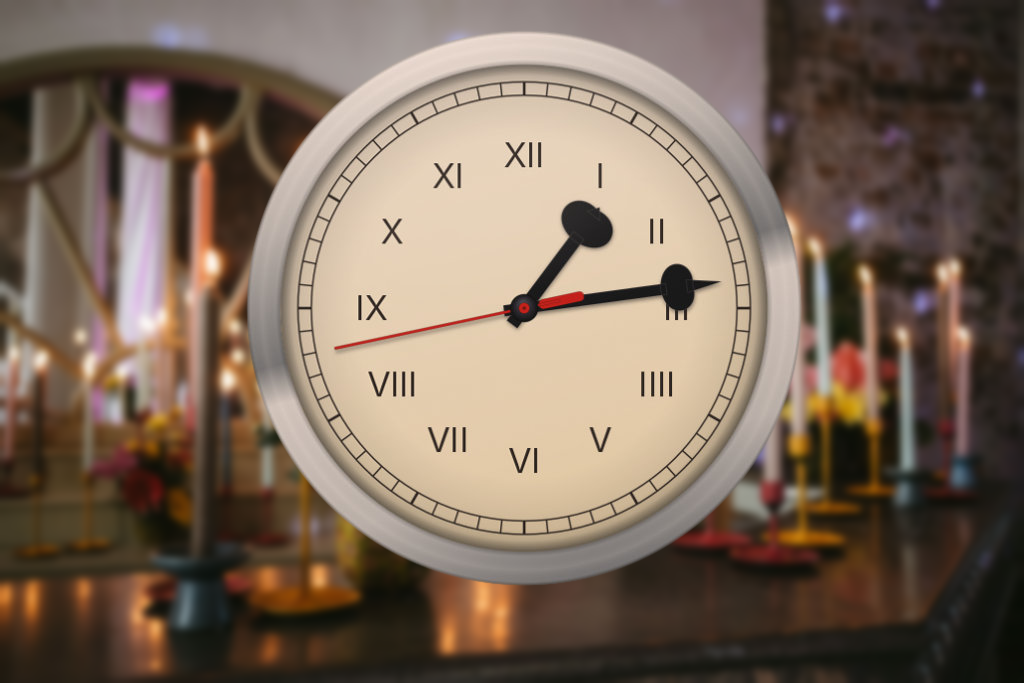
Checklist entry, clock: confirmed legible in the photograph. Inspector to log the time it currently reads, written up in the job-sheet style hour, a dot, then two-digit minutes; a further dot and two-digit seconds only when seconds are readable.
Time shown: 1.13.43
